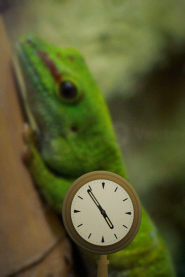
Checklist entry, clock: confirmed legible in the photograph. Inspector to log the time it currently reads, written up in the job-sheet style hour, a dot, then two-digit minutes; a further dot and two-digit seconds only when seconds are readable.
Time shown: 4.54
